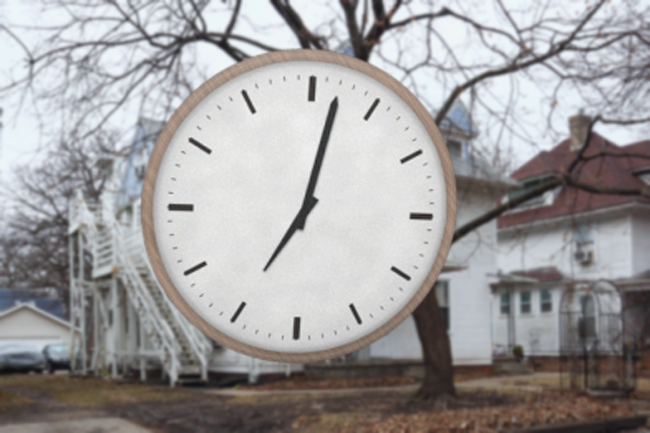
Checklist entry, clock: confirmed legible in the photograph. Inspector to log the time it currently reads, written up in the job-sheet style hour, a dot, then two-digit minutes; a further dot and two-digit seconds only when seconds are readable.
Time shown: 7.02
